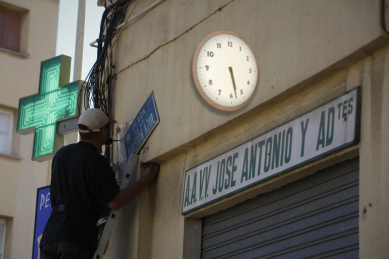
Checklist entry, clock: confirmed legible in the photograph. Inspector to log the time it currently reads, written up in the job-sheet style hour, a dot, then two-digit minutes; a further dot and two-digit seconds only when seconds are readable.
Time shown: 5.28
